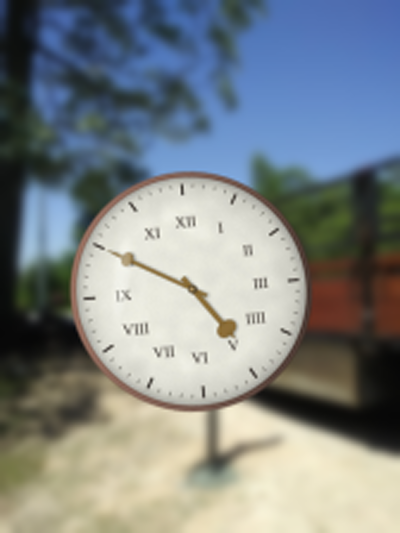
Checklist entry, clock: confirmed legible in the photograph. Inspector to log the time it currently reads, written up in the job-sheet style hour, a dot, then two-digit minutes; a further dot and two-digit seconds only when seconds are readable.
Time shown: 4.50
